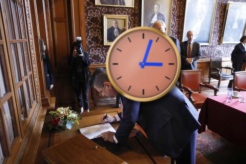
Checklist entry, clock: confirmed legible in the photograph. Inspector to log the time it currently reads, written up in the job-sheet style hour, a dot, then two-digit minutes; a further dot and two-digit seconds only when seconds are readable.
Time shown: 3.03
